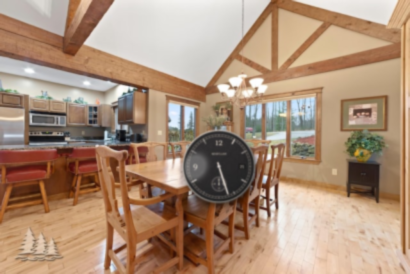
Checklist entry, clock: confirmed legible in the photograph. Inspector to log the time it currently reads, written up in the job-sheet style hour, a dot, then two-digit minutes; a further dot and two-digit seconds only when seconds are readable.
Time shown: 5.27
